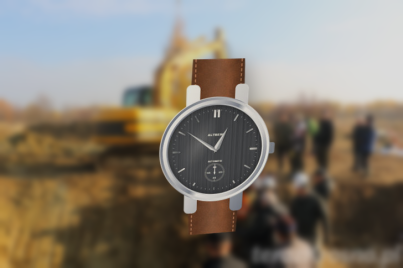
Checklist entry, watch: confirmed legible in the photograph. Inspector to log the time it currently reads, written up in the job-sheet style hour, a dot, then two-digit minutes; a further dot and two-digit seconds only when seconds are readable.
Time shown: 12.51
